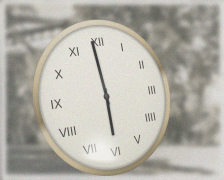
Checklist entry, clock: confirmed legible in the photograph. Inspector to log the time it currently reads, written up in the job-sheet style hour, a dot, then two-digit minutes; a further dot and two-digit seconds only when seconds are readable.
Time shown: 5.59
